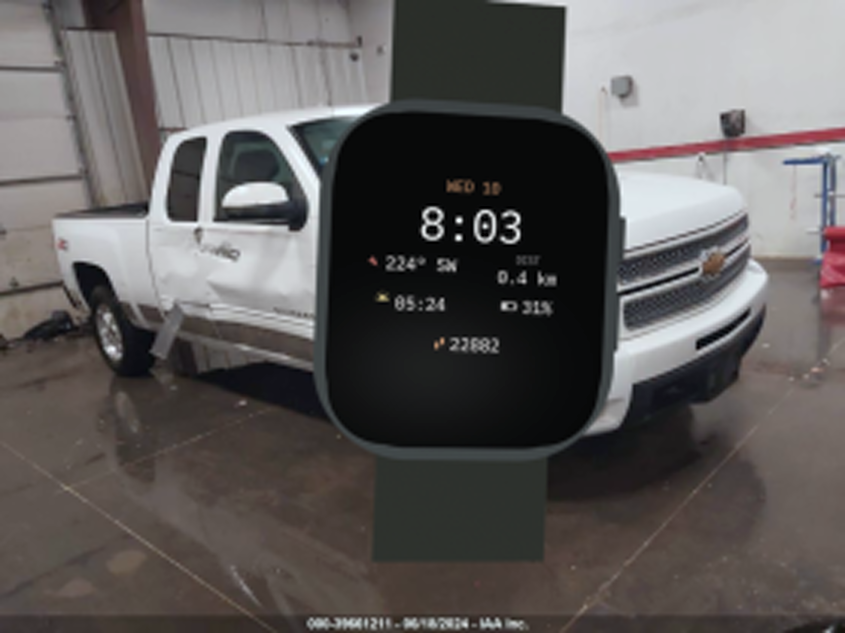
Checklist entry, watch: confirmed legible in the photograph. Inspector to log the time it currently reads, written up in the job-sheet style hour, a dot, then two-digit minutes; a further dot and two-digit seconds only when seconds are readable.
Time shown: 8.03
